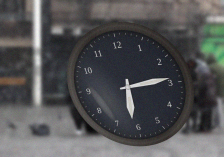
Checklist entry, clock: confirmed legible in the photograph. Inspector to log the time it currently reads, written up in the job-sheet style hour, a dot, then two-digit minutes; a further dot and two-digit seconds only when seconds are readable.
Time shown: 6.14
